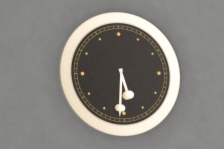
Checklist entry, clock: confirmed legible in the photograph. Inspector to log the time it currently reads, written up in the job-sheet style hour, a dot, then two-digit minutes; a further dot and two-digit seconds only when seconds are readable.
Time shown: 5.31
